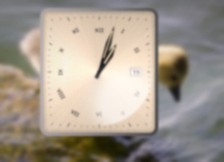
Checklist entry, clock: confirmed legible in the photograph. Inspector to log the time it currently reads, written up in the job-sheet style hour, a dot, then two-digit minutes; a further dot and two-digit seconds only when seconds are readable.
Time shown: 1.03
